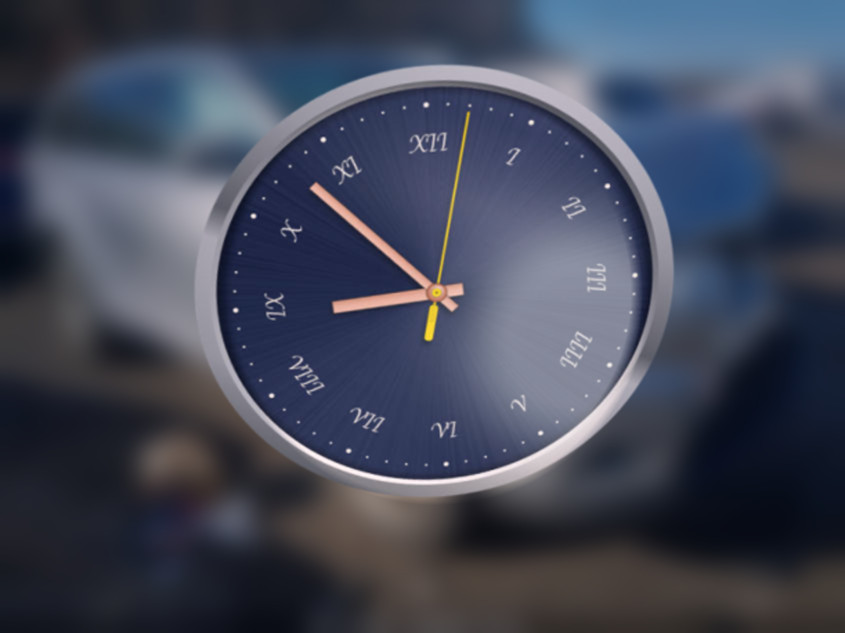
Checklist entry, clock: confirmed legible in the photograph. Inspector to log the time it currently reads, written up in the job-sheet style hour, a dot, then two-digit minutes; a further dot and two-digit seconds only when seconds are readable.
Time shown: 8.53.02
